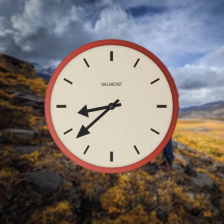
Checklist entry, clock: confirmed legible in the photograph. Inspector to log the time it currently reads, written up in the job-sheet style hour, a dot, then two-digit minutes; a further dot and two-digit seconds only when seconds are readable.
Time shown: 8.38
